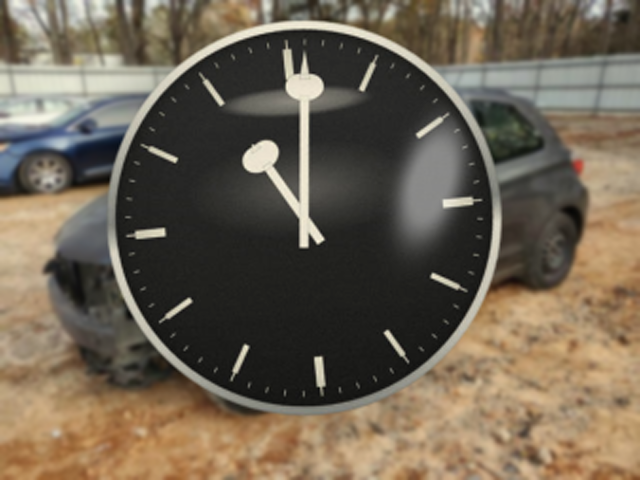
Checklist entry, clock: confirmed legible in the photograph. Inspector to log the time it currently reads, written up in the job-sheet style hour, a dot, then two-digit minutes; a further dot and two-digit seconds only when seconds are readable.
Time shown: 11.01
